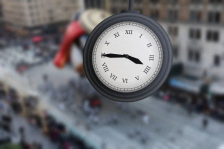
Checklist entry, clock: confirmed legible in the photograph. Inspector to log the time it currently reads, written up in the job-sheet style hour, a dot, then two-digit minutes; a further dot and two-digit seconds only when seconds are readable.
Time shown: 3.45
